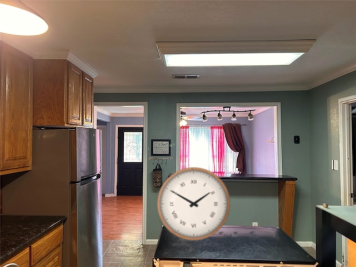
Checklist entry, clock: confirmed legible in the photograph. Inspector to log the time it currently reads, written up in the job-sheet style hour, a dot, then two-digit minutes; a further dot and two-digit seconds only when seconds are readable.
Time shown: 1.50
